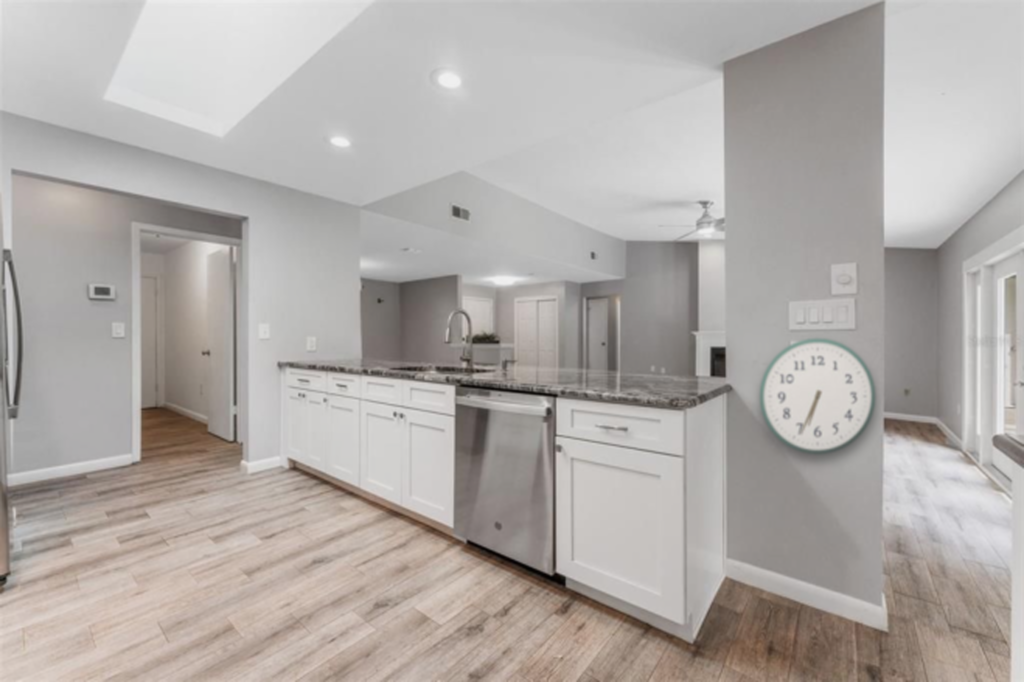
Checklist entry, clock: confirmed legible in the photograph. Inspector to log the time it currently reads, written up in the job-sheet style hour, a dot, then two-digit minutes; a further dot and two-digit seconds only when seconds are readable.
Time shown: 6.34
